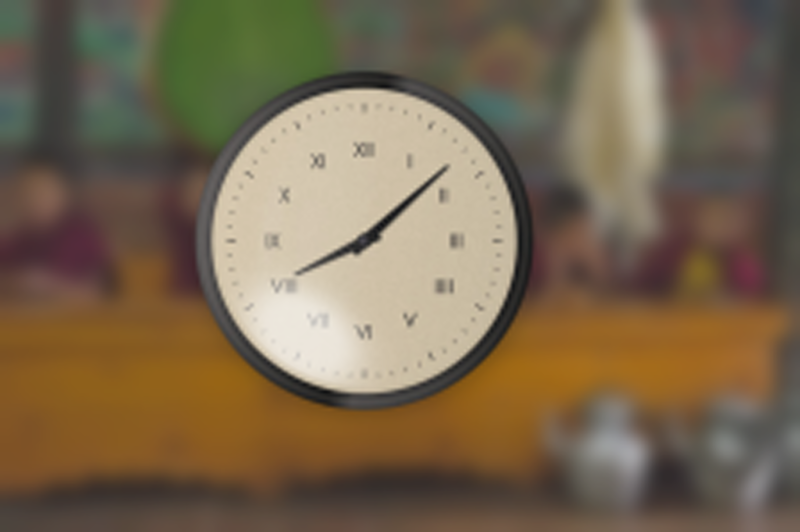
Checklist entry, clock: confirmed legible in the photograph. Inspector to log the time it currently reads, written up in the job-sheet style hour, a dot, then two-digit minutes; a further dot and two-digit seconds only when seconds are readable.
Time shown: 8.08
